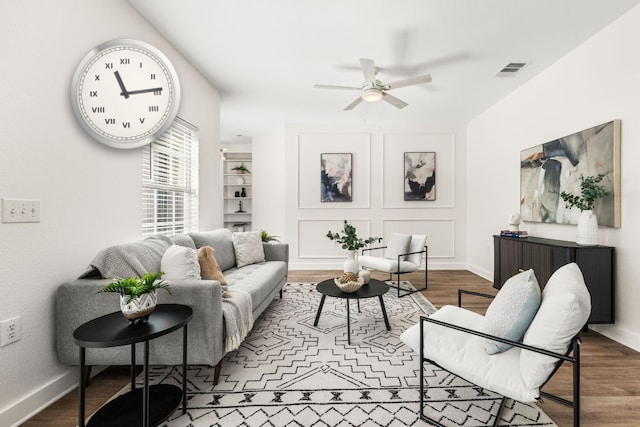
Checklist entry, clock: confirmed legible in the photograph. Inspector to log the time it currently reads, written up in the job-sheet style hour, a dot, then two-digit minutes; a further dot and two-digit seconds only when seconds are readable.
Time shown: 11.14
